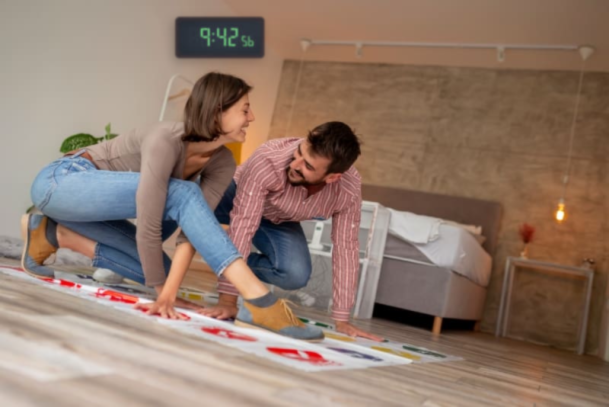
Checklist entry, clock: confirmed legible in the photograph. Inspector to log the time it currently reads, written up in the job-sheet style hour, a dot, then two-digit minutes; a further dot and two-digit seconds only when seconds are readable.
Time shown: 9.42
